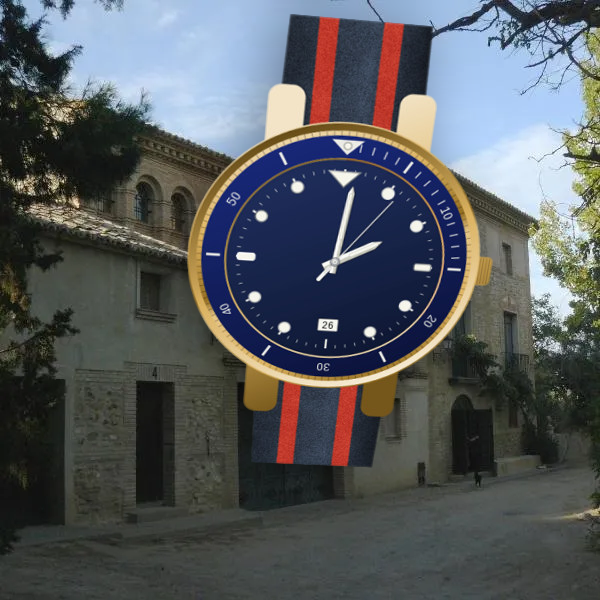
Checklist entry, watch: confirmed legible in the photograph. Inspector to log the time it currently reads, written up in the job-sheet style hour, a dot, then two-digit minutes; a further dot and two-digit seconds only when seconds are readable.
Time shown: 2.01.06
